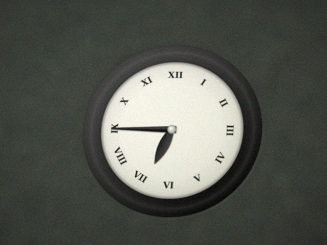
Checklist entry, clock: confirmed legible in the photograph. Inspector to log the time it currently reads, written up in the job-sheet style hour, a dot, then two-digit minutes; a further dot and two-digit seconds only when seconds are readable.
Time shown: 6.45
